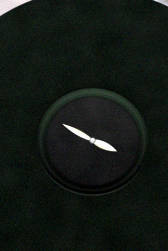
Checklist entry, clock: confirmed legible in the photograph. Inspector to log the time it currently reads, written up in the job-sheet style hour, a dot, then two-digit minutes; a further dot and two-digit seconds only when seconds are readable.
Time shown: 3.50
